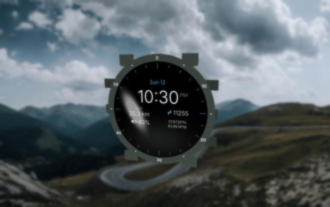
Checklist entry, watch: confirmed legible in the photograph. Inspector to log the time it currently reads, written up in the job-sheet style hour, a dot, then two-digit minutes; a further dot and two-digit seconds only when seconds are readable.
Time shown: 10.30
